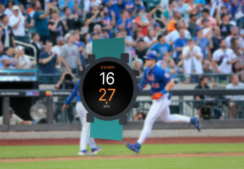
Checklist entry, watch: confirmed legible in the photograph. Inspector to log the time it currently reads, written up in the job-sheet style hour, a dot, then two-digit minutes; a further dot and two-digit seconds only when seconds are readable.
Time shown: 16.27
